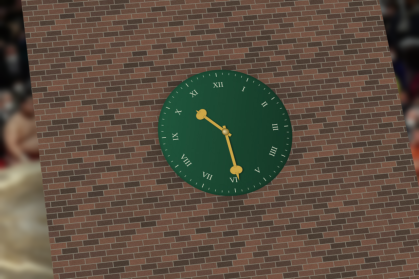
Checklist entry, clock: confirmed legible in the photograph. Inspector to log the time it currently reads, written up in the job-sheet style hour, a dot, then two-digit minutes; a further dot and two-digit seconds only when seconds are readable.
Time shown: 10.29
